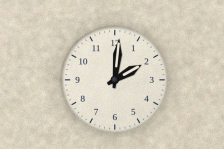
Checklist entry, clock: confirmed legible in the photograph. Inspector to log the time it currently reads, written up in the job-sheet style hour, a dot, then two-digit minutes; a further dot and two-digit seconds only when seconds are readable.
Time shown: 2.01
